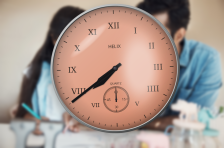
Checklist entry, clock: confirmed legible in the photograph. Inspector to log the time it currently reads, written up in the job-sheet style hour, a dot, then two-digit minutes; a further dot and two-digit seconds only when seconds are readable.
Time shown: 7.39
